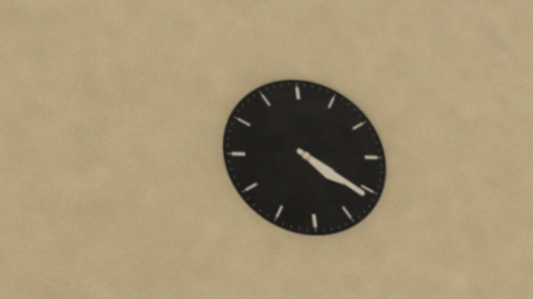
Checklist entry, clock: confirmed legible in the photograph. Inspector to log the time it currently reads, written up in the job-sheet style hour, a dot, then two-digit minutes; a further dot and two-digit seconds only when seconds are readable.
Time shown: 4.21
